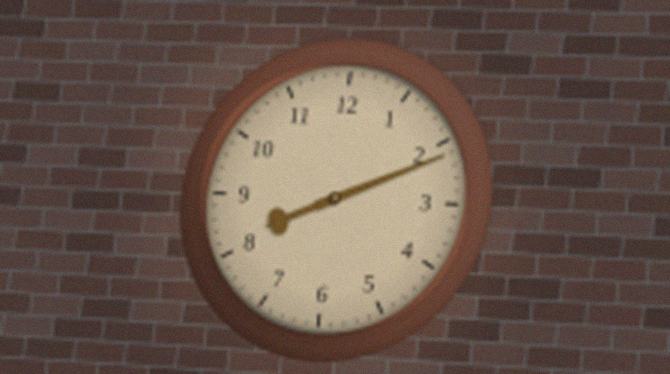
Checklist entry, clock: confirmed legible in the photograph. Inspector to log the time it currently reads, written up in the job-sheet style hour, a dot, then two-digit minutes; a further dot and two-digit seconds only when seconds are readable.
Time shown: 8.11
